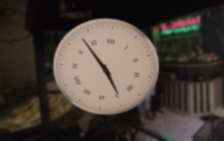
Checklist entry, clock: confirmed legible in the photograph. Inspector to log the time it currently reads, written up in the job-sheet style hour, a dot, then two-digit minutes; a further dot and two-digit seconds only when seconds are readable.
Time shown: 4.53
